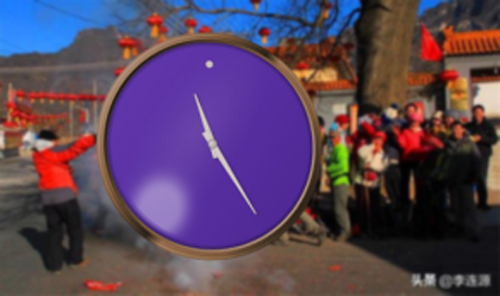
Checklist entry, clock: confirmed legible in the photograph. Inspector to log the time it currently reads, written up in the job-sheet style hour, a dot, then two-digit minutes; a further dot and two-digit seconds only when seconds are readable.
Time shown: 11.25
